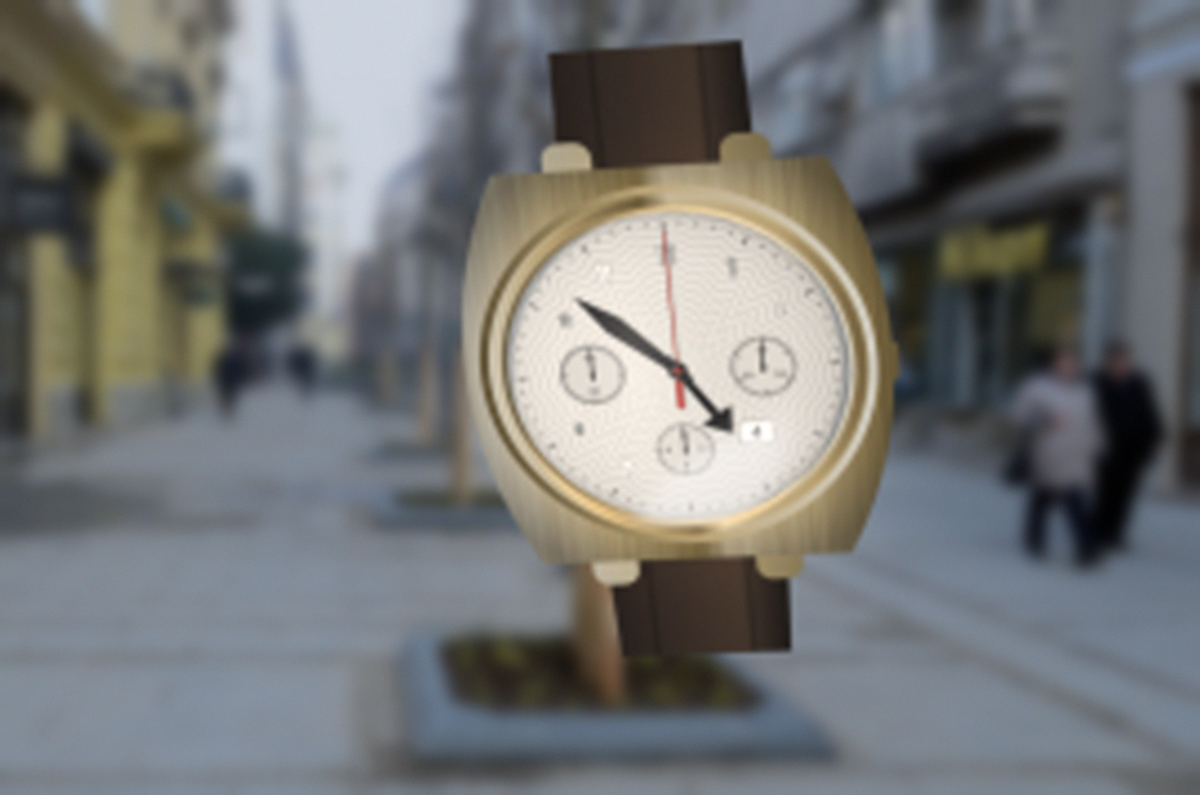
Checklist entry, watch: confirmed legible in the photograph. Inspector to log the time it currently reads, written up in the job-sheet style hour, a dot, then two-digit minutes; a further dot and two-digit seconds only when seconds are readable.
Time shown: 4.52
